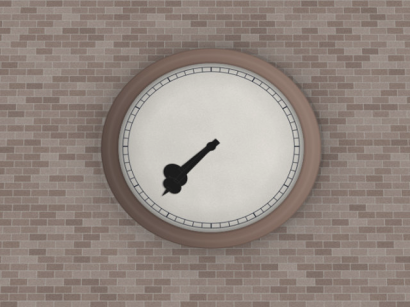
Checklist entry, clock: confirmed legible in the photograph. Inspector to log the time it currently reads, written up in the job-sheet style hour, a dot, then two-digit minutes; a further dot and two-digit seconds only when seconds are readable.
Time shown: 7.37
